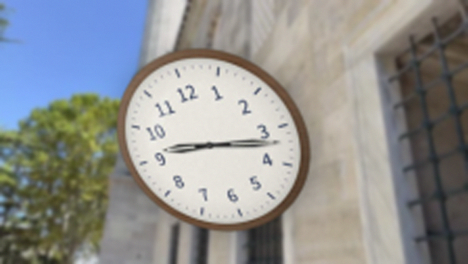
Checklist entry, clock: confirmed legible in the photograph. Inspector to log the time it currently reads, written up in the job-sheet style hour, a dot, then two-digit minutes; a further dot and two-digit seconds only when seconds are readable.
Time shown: 9.17
